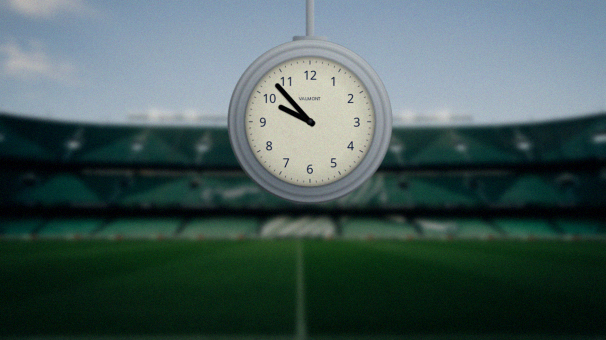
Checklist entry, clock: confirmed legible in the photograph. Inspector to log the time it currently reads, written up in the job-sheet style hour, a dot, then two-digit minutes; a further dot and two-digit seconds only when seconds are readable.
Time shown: 9.53
